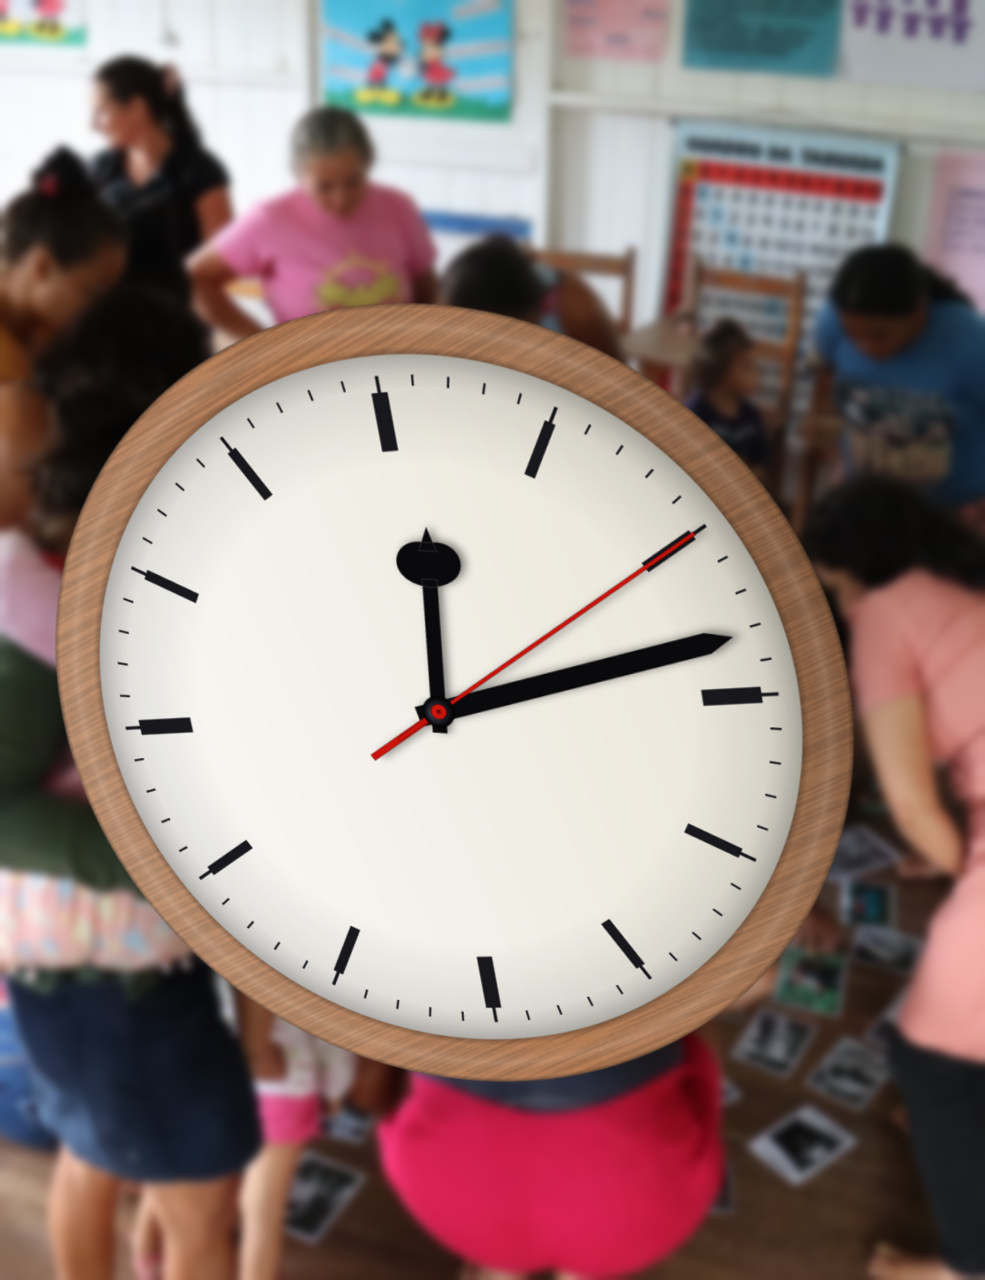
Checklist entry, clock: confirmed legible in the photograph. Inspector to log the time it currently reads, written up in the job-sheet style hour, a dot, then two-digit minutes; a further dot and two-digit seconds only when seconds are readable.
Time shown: 12.13.10
